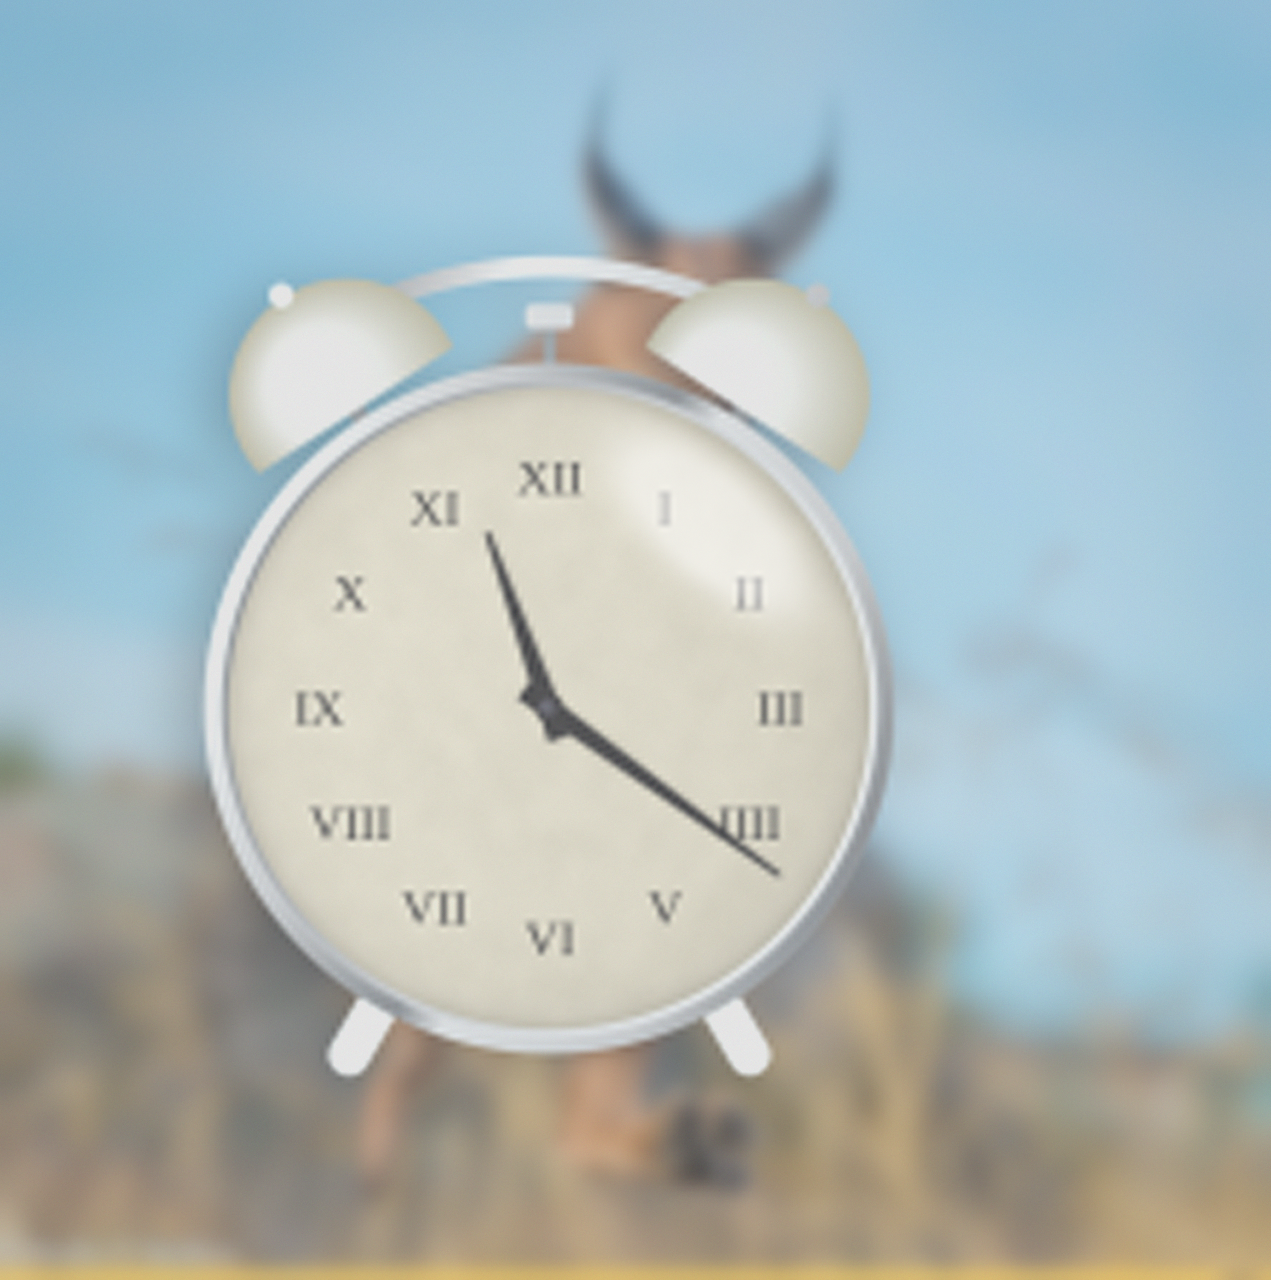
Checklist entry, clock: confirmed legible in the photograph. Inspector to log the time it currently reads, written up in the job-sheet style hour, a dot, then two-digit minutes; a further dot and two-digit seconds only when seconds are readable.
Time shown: 11.21
